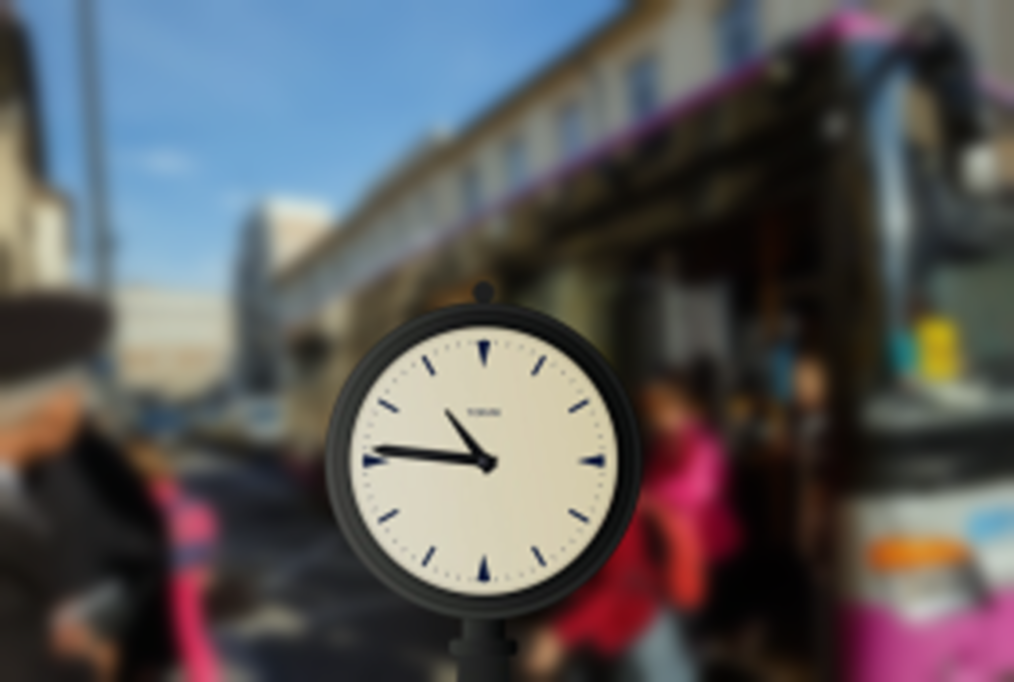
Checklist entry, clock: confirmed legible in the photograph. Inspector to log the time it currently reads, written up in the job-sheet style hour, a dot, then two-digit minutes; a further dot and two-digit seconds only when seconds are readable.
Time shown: 10.46
